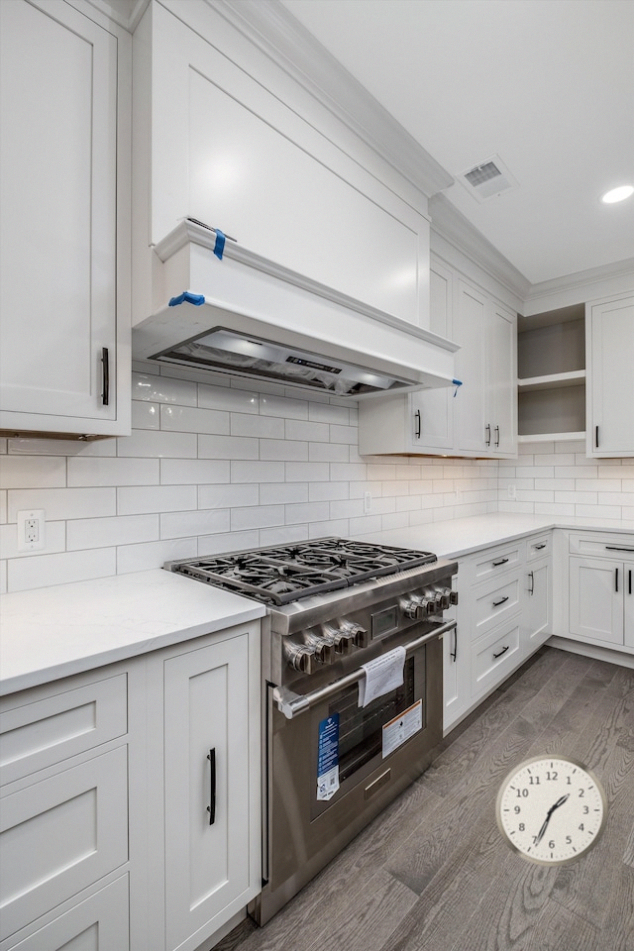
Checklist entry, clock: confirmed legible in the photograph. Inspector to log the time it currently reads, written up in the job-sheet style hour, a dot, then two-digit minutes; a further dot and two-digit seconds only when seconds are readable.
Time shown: 1.34
